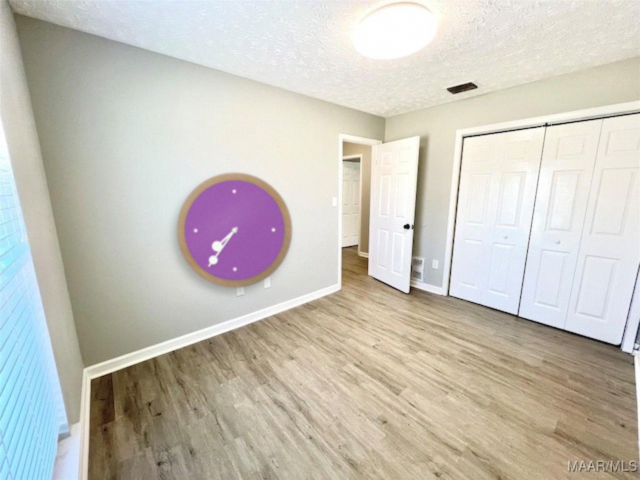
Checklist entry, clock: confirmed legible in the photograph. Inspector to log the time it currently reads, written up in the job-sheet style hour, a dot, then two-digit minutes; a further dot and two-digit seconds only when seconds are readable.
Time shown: 7.36
